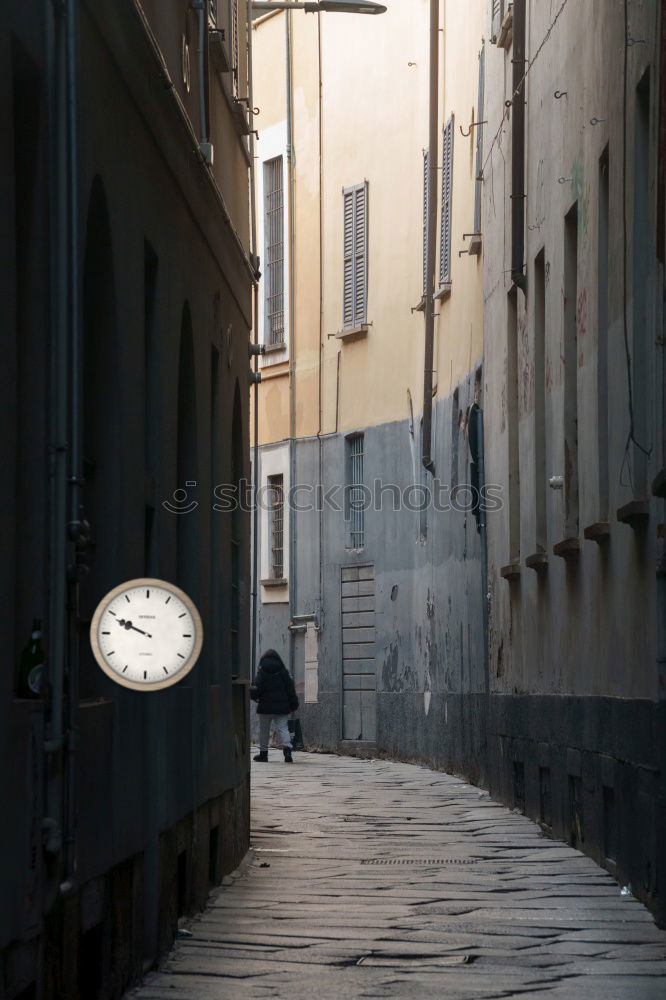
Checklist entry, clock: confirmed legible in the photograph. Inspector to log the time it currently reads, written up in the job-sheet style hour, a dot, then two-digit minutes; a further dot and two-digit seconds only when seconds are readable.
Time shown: 9.49
